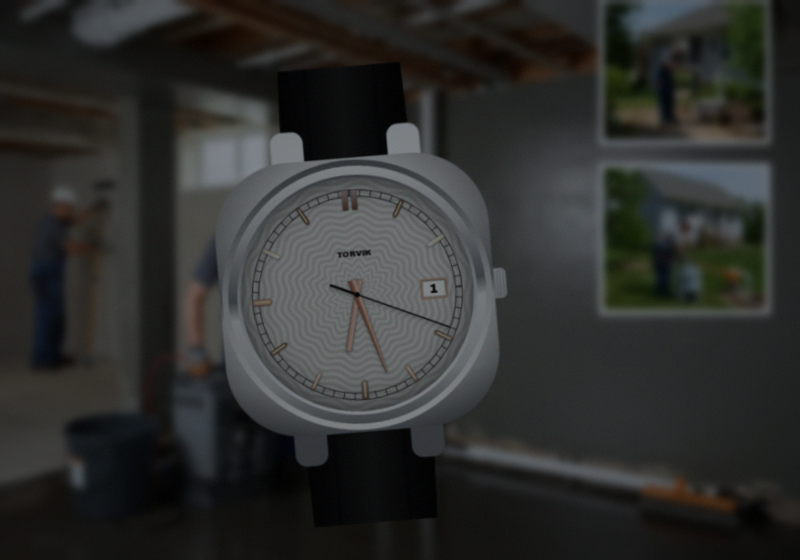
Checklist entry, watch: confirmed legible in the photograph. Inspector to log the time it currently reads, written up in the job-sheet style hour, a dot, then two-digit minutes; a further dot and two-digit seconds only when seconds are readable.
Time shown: 6.27.19
